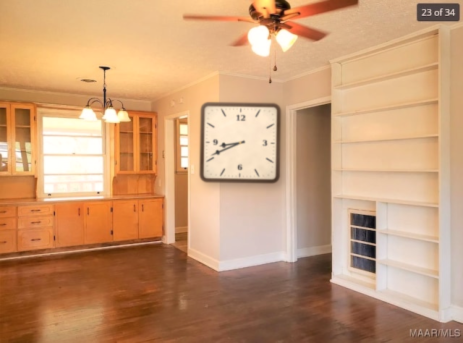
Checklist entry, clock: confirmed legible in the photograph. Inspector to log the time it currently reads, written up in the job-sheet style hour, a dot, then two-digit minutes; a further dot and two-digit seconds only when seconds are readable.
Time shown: 8.41
